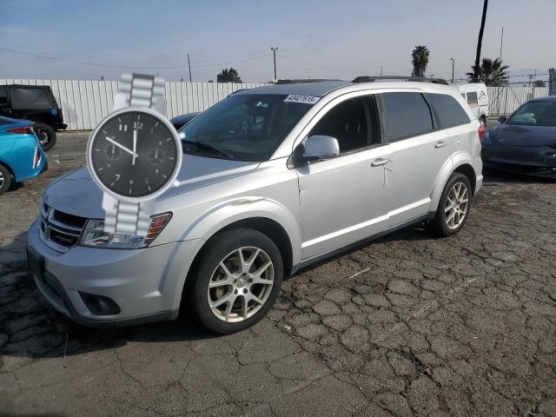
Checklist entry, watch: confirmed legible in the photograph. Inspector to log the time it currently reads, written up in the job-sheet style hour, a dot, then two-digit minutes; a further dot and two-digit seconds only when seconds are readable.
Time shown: 11.49
